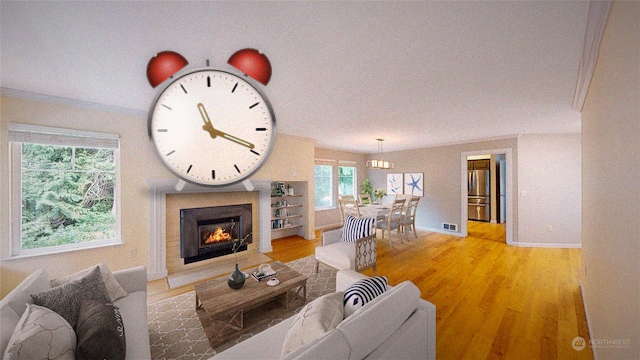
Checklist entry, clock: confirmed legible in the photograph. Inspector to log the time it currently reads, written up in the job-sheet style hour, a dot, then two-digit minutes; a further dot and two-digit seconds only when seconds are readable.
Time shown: 11.19
